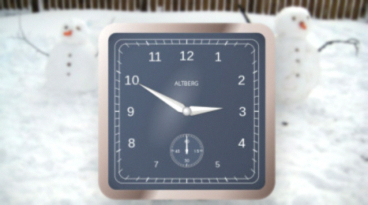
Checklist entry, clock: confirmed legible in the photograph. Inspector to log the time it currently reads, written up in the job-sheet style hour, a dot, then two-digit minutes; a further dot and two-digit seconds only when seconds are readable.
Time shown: 2.50
